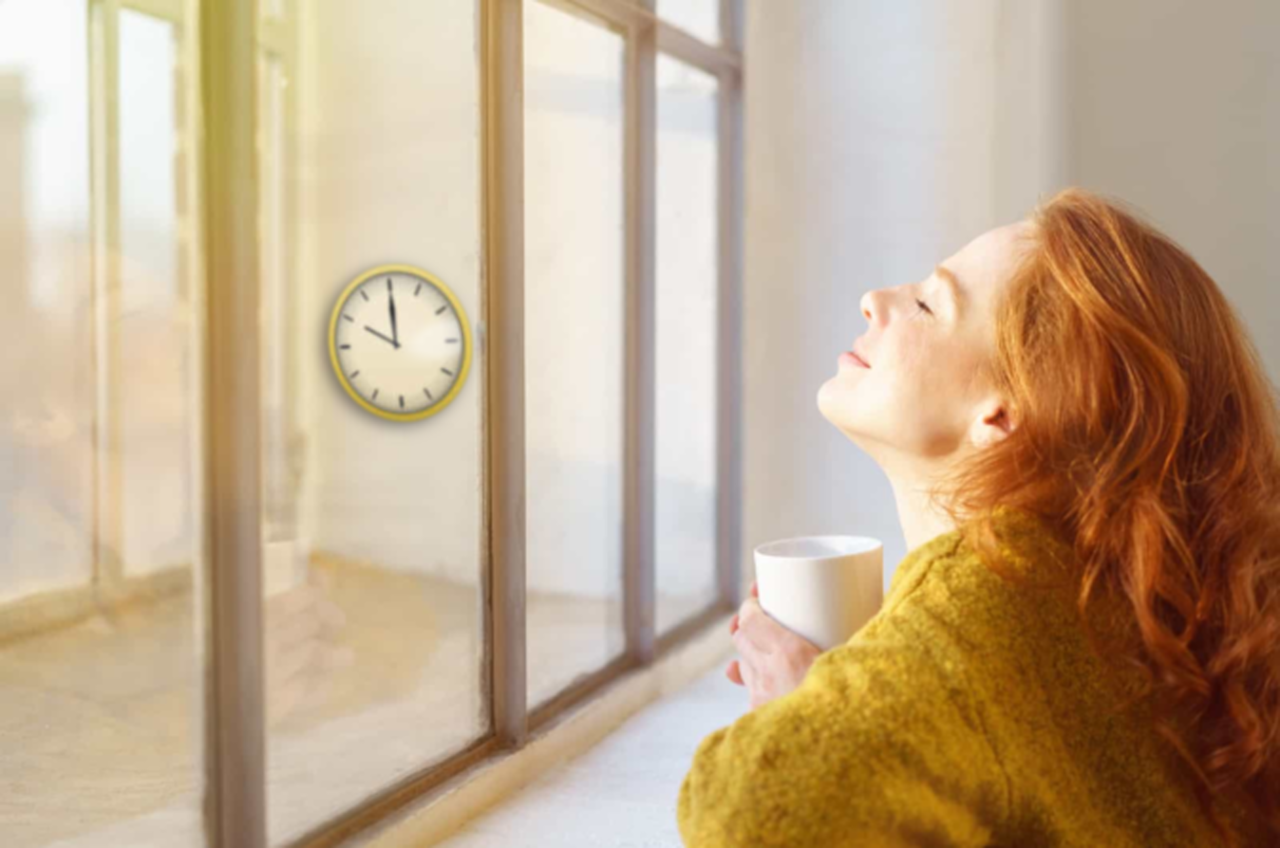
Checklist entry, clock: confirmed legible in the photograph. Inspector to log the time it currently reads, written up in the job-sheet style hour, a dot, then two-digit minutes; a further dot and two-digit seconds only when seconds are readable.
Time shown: 10.00
